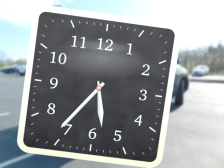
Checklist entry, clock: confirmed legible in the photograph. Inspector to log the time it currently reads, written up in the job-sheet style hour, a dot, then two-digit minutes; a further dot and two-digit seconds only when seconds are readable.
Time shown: 5.36
